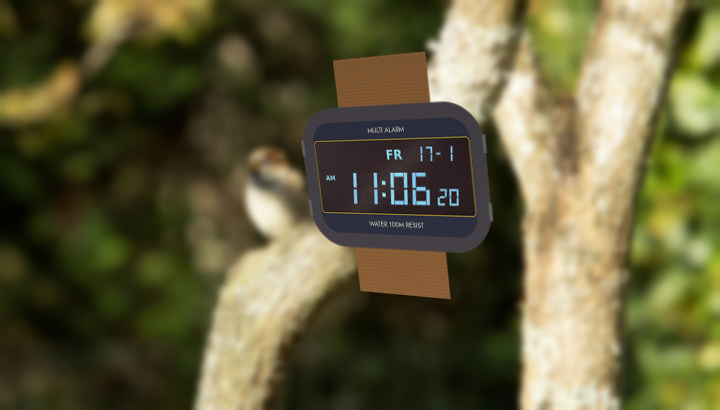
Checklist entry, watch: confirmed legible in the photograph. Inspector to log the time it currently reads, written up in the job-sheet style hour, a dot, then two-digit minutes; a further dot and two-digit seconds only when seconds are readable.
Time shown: 11.06.20
